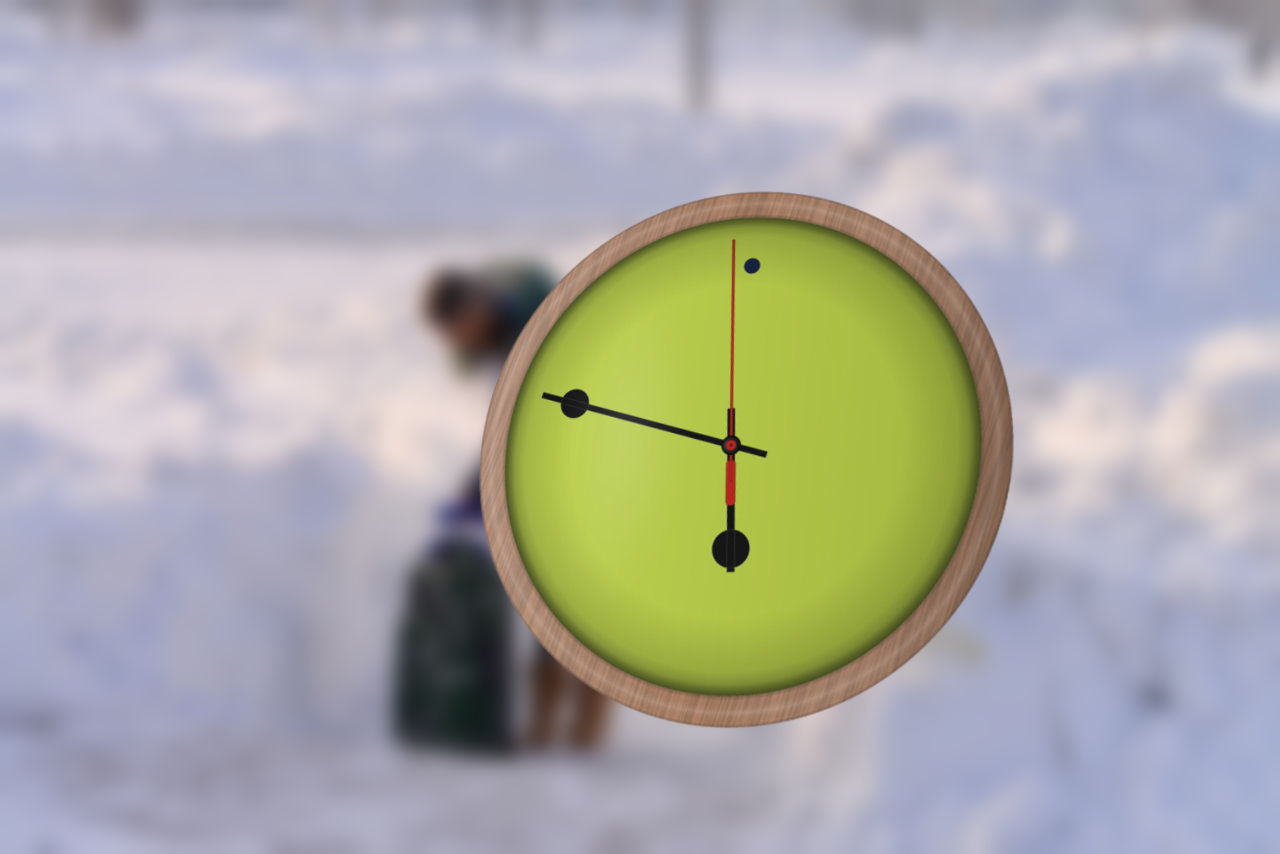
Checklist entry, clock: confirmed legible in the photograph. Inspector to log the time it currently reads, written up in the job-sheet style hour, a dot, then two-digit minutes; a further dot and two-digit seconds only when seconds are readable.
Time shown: 5.46.59
